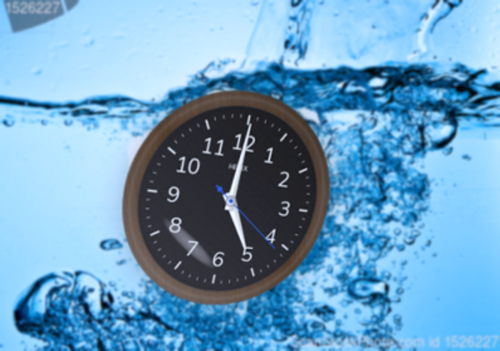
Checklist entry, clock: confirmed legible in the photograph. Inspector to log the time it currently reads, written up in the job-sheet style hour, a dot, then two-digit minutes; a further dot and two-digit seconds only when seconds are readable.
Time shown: 5.00.21
